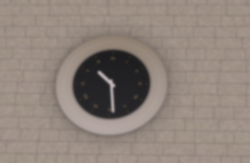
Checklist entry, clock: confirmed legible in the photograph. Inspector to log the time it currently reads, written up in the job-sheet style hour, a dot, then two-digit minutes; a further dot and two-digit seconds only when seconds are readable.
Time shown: 10.29
